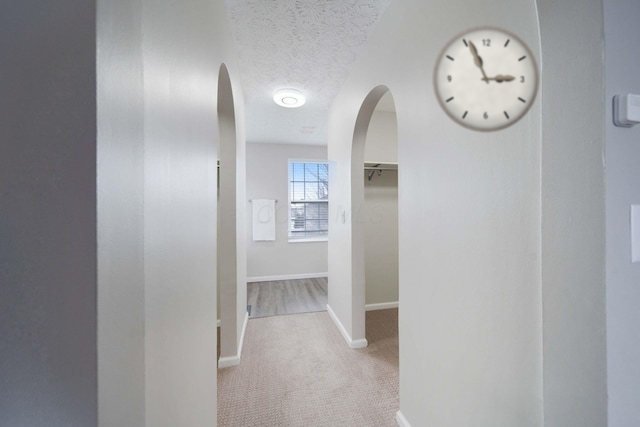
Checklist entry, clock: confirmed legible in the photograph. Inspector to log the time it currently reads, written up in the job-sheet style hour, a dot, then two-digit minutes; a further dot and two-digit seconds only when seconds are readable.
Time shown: 2.56
